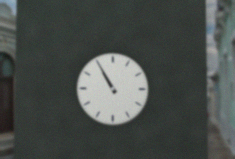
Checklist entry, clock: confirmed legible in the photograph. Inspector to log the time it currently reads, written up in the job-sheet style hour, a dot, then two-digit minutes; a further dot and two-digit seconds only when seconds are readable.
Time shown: 10.55
